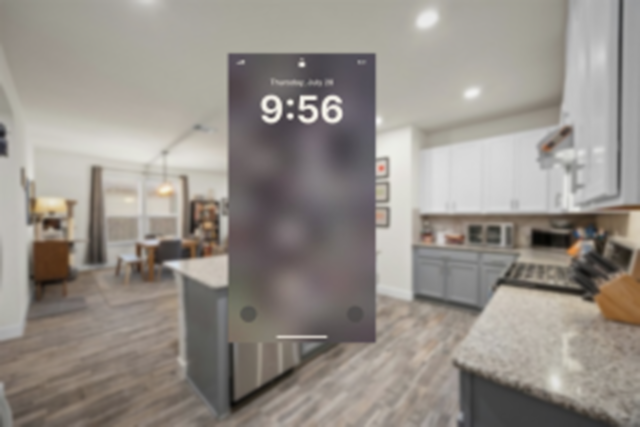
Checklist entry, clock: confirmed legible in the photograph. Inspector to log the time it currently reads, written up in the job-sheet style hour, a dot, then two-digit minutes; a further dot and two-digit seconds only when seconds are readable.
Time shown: 9.56
